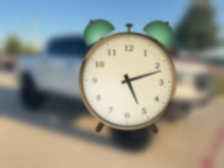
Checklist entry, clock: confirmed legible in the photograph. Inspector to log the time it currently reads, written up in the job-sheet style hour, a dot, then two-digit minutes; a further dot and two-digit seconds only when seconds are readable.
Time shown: 5.12
